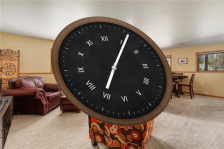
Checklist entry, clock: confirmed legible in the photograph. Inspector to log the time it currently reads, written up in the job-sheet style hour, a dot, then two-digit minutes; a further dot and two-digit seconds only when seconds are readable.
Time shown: 7.06
